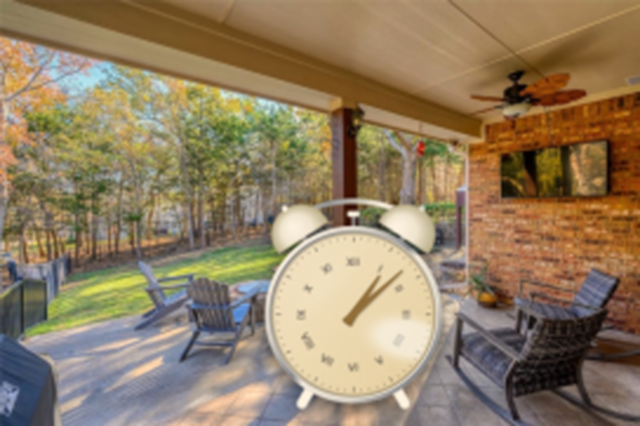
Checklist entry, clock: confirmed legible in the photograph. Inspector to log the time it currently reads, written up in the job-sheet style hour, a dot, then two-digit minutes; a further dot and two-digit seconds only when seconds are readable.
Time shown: 1.08
